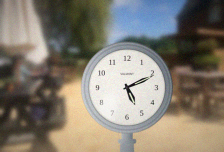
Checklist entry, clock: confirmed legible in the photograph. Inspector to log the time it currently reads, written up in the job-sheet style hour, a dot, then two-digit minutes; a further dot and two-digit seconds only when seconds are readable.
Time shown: 5.11
